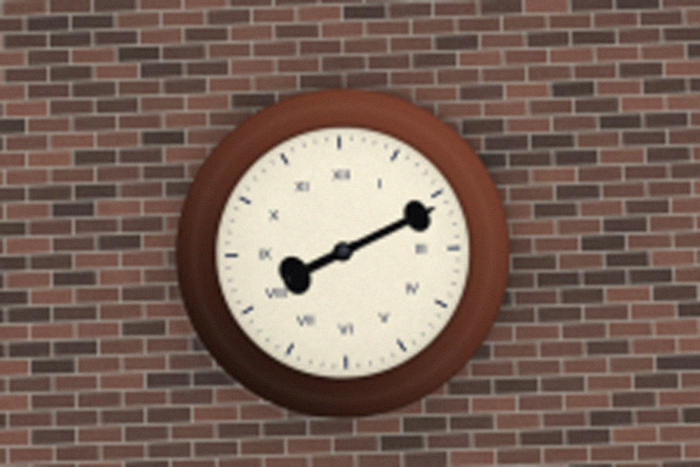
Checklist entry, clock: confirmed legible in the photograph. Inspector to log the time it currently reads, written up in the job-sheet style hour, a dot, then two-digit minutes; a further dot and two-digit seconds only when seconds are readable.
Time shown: 8.11
